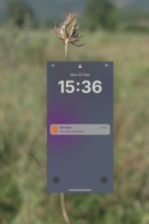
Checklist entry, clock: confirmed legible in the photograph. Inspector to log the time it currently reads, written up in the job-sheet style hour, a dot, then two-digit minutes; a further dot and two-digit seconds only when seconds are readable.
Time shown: 15.36
